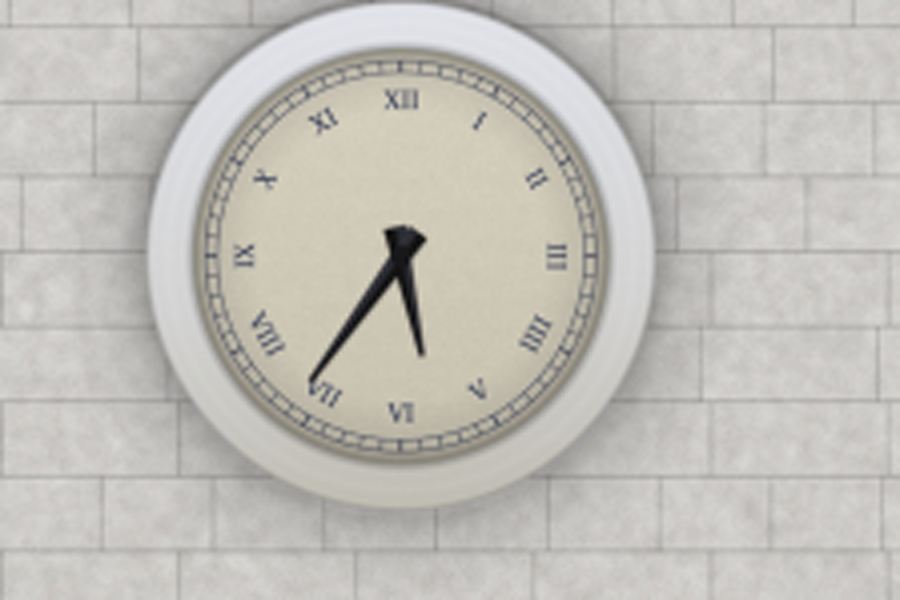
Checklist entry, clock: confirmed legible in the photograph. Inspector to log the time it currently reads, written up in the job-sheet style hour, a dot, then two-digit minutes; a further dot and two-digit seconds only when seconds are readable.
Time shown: 5.36
